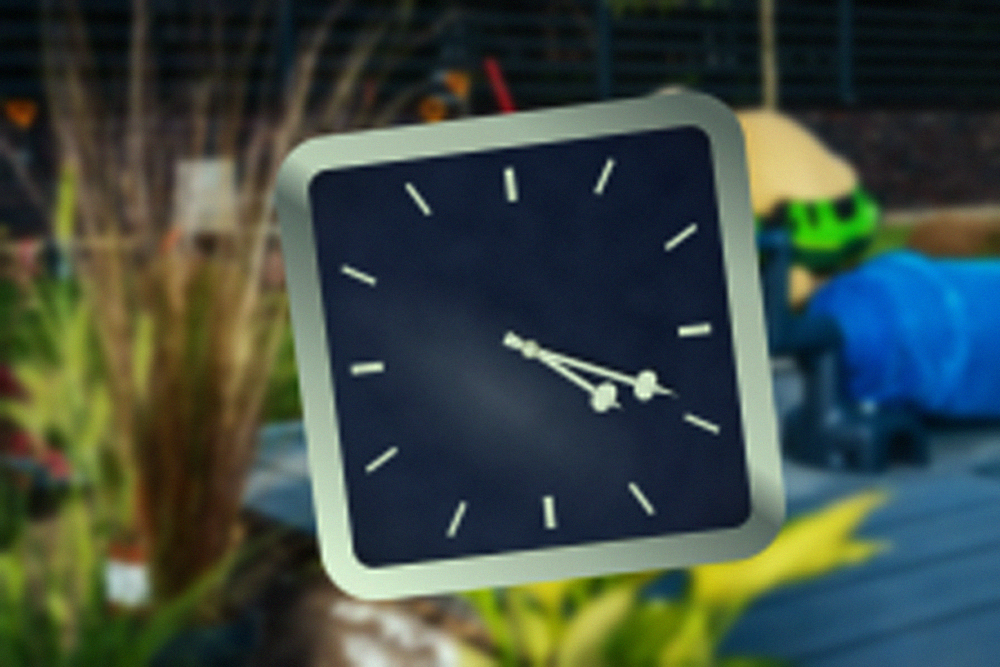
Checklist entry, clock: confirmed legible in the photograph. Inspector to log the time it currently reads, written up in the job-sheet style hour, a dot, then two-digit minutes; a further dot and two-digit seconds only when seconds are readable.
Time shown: 4.19
